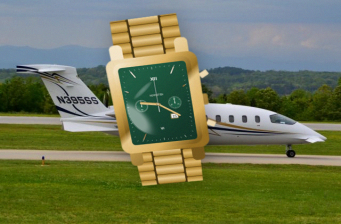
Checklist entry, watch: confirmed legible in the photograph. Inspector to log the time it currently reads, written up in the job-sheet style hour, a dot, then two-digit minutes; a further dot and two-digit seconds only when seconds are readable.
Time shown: 9.21
